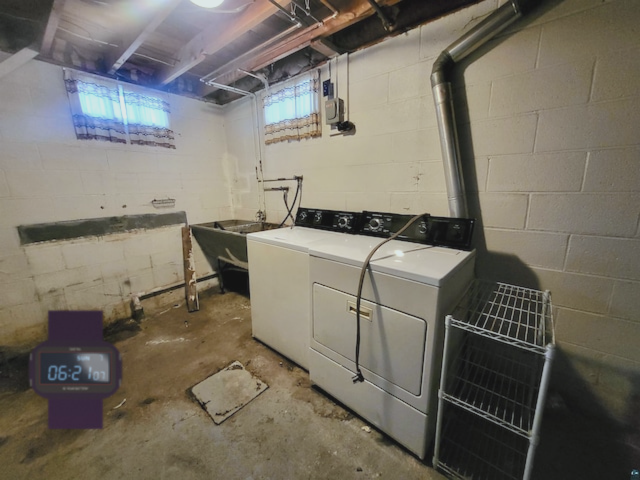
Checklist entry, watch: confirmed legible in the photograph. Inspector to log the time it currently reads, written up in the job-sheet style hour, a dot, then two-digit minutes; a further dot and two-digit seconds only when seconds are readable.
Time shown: 6.21
